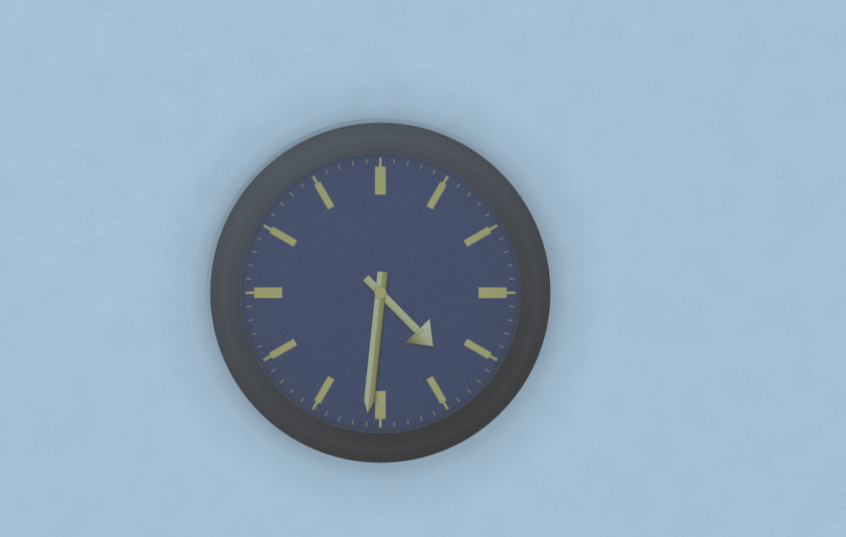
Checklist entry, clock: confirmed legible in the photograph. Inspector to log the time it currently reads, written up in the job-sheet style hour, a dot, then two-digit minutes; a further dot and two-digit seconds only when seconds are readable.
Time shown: 4.31
